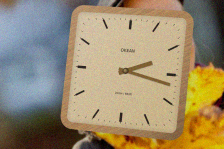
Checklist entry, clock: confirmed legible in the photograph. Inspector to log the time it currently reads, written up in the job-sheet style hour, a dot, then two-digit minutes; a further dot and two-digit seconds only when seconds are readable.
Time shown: 2.17
